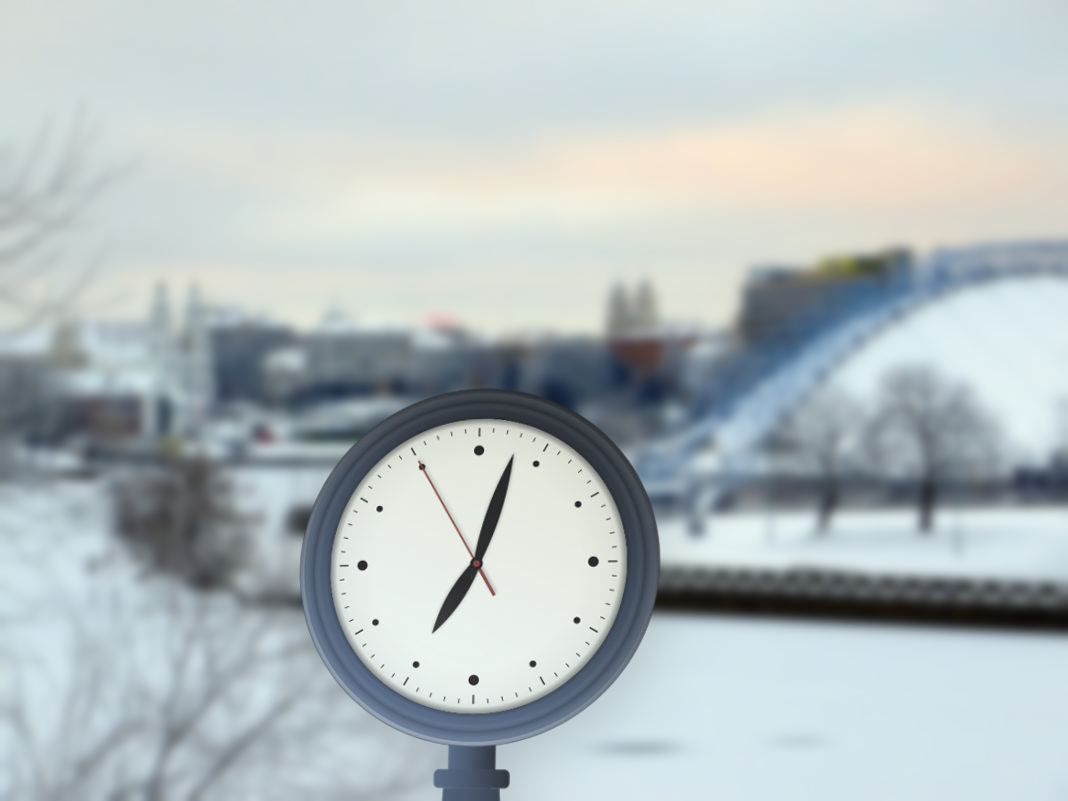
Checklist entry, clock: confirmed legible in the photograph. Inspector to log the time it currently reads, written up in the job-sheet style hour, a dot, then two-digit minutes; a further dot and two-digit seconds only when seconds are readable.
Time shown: 7.02.55
